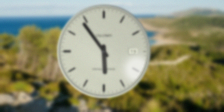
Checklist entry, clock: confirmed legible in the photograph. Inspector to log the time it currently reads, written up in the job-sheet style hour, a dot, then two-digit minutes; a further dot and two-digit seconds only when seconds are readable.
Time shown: 5.54
